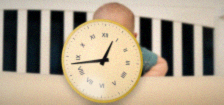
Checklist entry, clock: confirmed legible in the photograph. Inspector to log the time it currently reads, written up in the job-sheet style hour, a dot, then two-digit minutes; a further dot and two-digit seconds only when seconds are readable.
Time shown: 12.43
